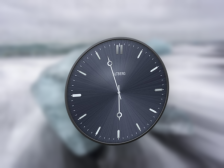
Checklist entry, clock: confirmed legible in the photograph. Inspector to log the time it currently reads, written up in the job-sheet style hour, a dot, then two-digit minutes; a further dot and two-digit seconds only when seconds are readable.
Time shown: 5.57
